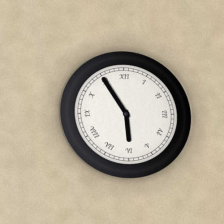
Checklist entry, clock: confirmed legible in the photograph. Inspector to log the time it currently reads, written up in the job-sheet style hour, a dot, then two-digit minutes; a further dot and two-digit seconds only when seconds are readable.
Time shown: 5.55
